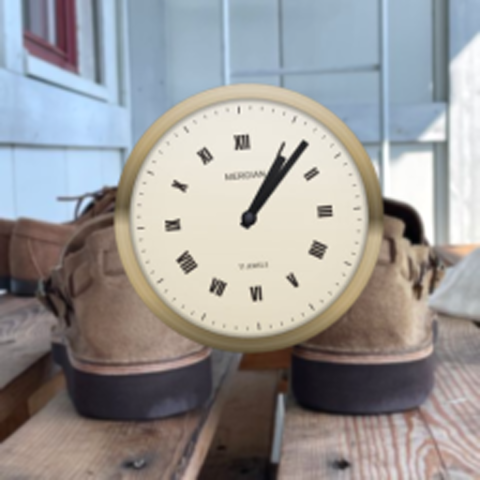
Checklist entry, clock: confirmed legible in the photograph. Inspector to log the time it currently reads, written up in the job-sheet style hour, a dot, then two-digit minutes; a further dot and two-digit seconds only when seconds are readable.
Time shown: 1.07
